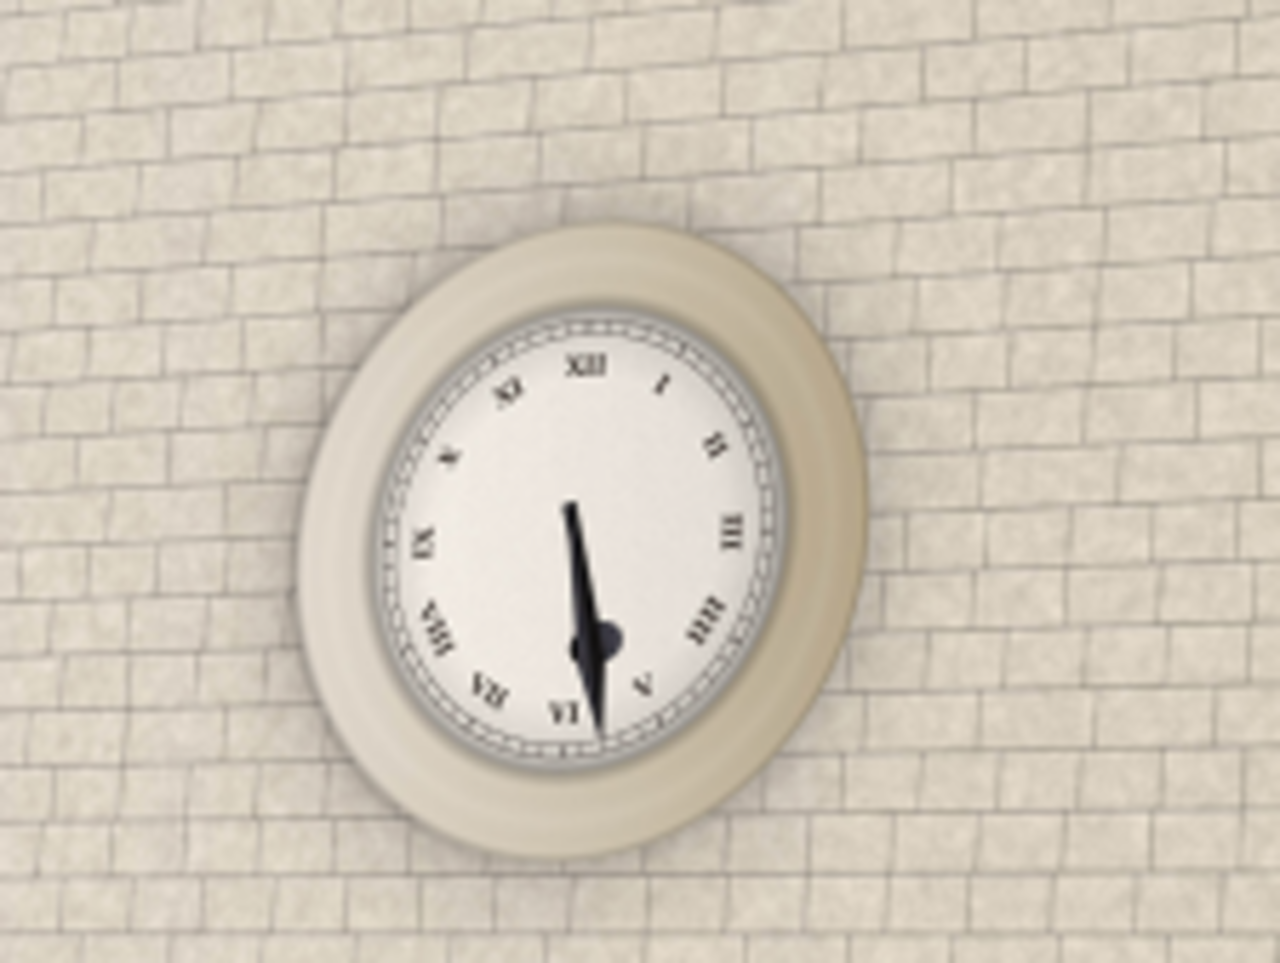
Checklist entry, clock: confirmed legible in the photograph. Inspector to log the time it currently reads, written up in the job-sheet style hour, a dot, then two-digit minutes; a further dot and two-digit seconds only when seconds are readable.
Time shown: 5.28
